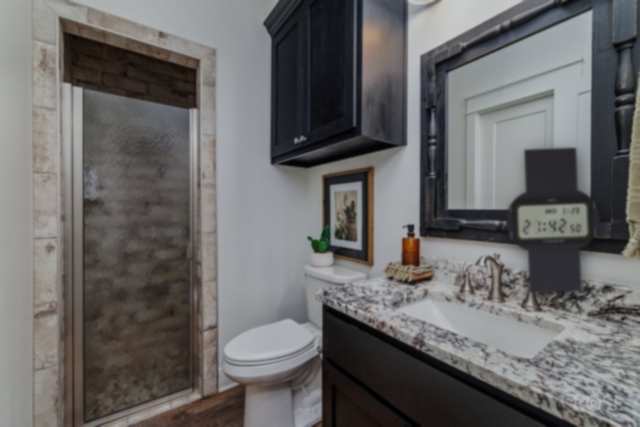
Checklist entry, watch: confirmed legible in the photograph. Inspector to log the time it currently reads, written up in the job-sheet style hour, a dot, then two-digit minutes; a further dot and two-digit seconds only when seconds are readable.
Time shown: 21.42
